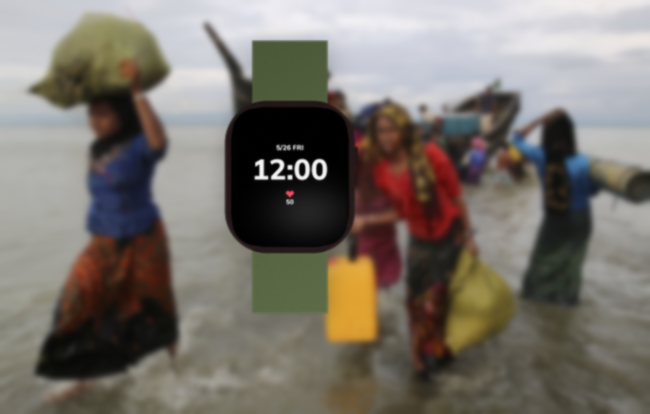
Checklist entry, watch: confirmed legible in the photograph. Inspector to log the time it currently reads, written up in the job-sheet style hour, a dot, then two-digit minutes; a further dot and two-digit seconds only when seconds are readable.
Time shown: 12.00
